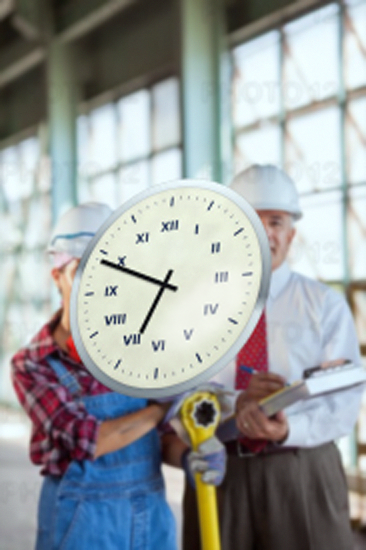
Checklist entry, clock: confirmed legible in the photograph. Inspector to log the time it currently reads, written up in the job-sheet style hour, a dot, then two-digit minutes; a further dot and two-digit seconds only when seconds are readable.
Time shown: 6.49
